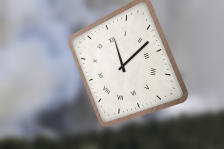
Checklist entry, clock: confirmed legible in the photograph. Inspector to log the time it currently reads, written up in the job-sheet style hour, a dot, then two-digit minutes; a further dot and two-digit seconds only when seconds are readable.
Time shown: 12.12
